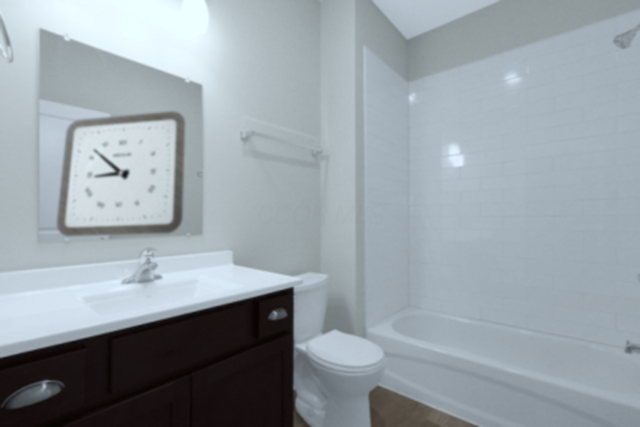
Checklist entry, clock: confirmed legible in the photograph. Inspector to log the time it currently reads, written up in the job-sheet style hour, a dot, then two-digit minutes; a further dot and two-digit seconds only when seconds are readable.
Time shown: 8.52
